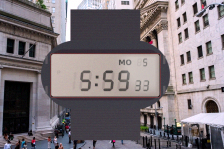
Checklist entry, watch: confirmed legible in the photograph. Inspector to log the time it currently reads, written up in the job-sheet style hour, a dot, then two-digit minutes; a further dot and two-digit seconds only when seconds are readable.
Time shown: 5.59.33
